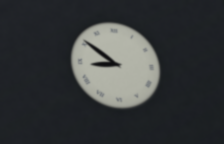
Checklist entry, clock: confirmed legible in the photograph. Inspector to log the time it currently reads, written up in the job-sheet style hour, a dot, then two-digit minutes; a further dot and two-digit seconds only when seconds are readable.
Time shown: 8.51
